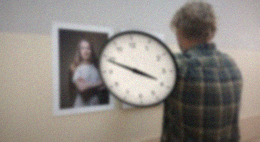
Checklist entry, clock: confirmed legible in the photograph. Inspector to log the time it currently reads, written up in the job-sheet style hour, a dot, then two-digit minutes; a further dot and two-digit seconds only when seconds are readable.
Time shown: 3.49
